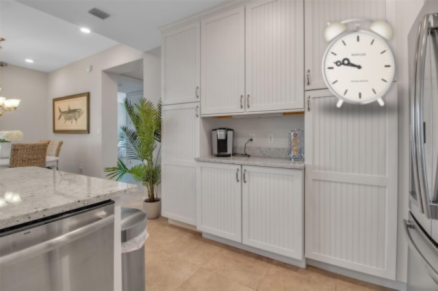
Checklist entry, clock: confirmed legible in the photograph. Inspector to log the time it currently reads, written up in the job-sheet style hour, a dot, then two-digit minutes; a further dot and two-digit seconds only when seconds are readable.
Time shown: 9.47
